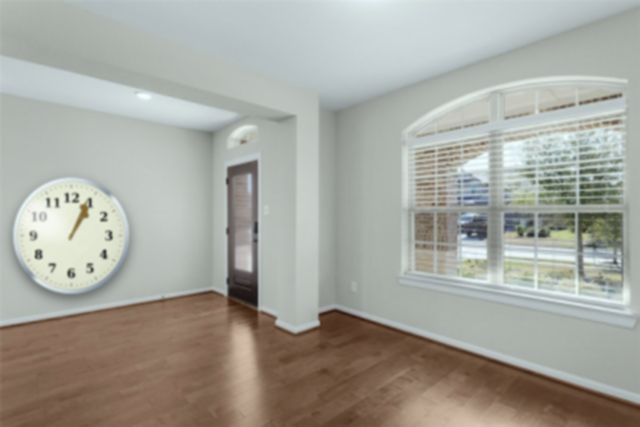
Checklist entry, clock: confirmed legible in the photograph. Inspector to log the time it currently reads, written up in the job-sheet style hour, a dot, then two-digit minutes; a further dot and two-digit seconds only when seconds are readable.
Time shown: 1.04
